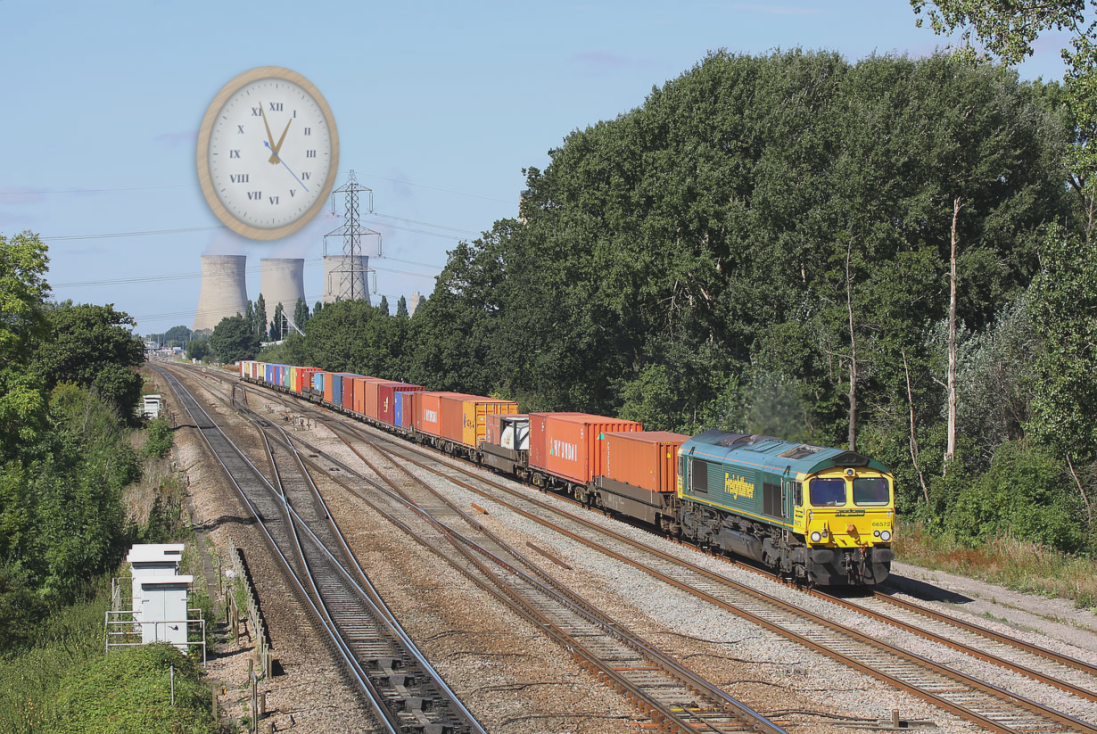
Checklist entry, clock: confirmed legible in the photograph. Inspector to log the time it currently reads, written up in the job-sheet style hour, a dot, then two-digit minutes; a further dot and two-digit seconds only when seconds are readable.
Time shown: 12.56.22
